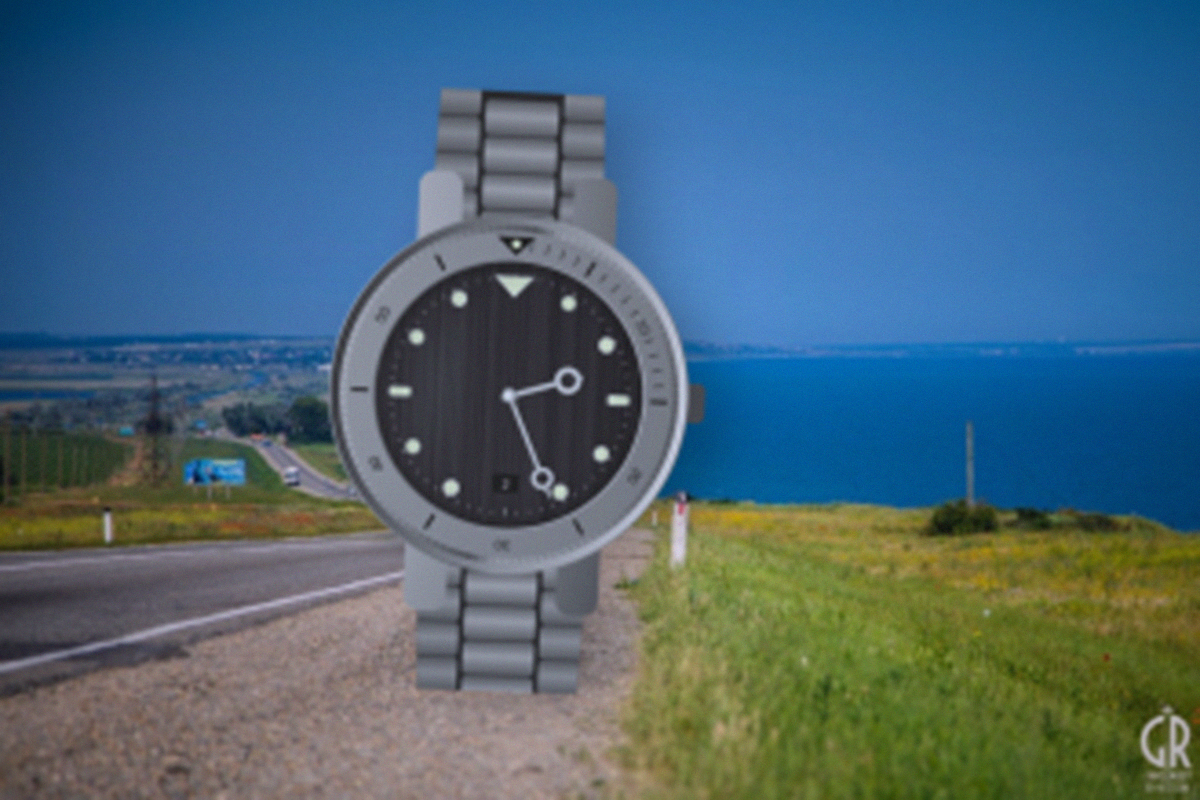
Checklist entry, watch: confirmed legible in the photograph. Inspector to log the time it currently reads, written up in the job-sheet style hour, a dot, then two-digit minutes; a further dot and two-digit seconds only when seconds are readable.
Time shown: 2.26
